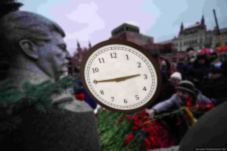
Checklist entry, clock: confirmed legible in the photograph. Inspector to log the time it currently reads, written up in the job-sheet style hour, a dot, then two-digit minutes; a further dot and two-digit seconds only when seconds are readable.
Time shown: 2.45
